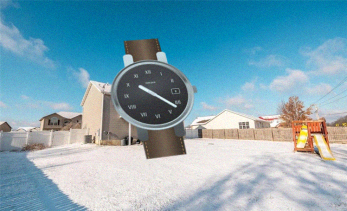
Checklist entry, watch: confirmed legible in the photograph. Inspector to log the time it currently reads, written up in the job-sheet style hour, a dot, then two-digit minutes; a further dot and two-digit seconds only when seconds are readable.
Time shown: 10.22
